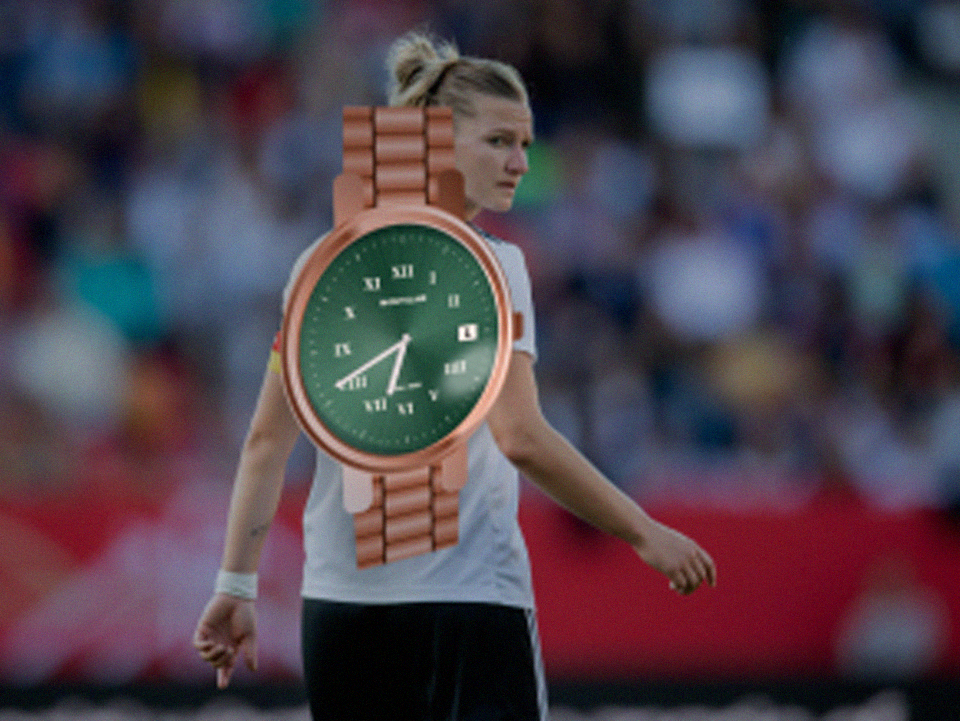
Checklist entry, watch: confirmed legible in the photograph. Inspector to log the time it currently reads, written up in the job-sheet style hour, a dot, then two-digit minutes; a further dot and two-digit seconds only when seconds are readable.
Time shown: 6.41
